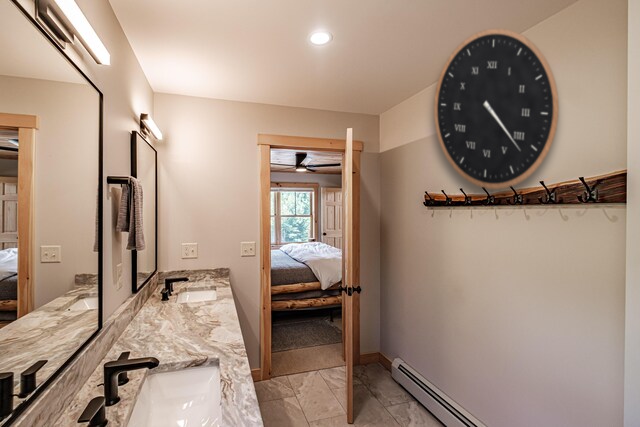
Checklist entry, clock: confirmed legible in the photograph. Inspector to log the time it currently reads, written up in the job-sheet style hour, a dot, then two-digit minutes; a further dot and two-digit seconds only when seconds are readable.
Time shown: 4.22
